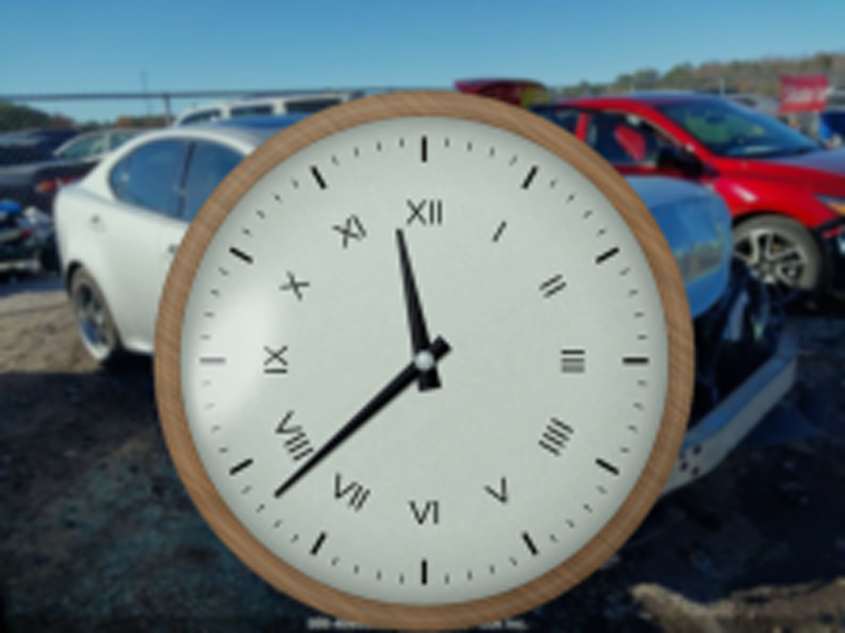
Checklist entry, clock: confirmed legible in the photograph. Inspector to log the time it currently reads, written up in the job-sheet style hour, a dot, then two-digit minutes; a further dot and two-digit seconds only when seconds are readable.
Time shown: 11.38
